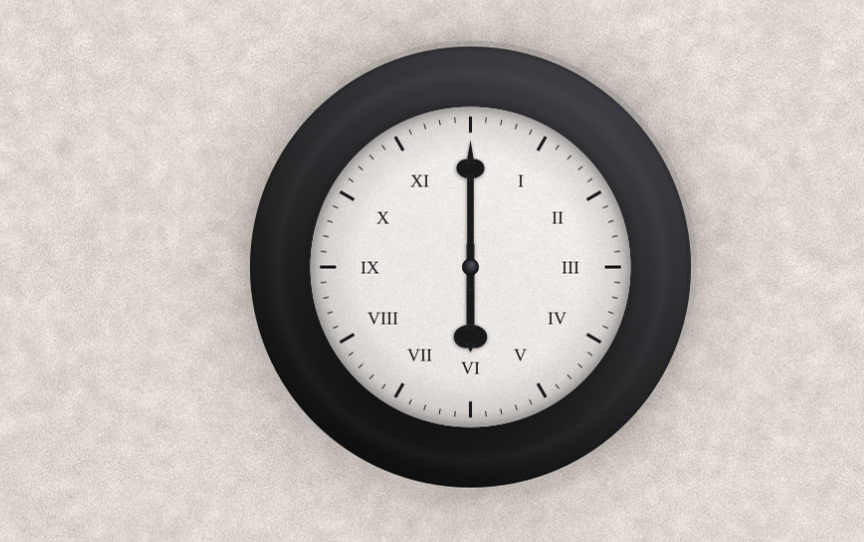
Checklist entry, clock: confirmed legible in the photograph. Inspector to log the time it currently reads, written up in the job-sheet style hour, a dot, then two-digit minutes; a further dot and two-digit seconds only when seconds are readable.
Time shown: 6.00
